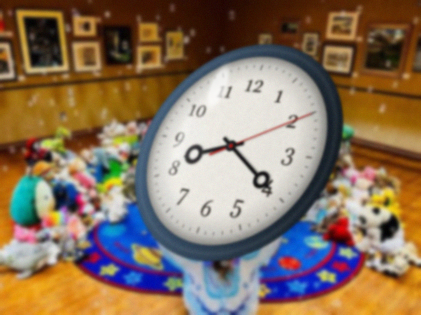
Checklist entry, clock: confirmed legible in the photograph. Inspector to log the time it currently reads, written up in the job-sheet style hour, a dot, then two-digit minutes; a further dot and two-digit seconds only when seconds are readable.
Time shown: 8.20.10
